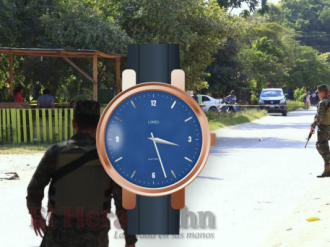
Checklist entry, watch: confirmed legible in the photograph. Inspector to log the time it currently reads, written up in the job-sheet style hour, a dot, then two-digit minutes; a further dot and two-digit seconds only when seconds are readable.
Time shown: 3.27
